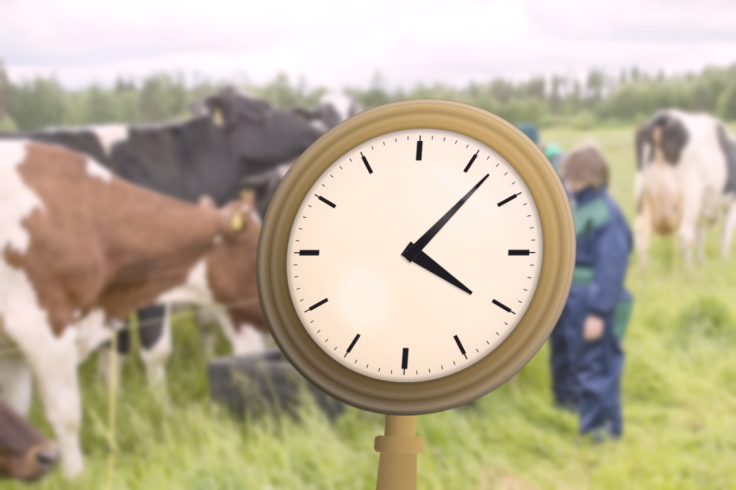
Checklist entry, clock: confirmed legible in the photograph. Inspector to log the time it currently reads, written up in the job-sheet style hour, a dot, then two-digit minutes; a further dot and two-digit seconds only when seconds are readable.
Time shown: 4.07
